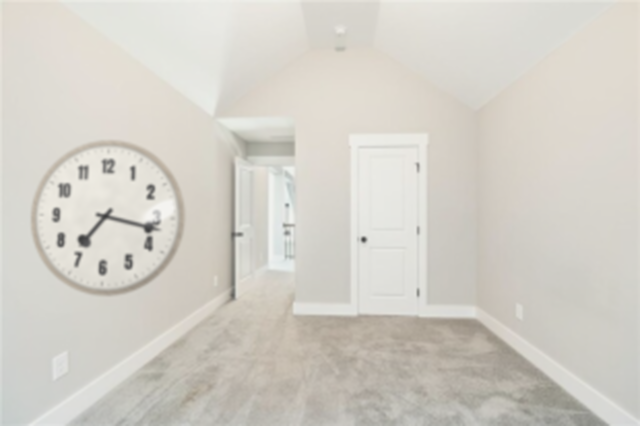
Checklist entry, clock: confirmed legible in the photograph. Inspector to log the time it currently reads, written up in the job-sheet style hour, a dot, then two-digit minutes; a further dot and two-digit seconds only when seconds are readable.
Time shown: 7.17
